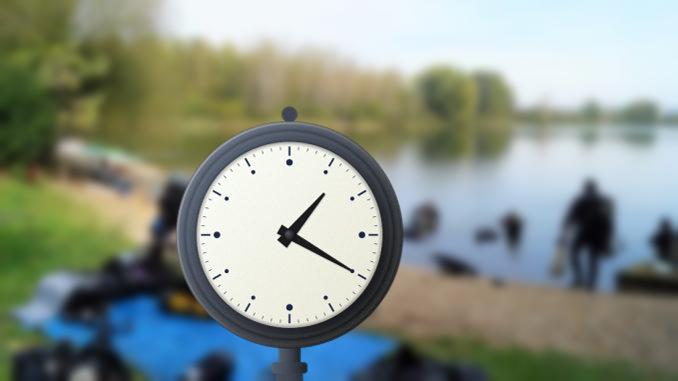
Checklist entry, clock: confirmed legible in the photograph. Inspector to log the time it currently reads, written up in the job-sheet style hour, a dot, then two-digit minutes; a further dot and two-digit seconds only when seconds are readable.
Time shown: 1.20
